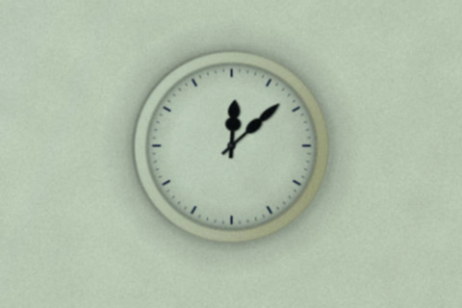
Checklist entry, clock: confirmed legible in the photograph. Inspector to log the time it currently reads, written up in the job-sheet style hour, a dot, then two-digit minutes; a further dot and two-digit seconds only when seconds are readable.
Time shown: 12.08
